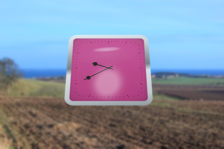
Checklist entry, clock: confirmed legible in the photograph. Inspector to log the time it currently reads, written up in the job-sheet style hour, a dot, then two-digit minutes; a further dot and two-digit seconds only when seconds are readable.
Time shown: 9.40
